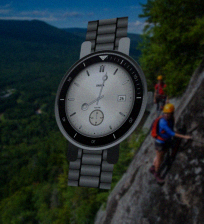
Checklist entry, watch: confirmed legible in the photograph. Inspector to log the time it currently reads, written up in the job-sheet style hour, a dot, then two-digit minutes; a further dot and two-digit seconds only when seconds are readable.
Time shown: 8.02
